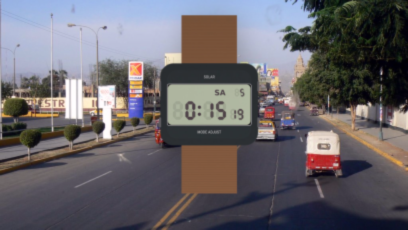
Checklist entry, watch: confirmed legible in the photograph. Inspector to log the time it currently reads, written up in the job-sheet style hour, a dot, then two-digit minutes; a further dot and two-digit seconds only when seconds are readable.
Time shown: 0.15.19
